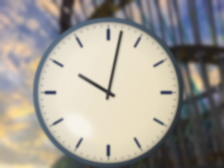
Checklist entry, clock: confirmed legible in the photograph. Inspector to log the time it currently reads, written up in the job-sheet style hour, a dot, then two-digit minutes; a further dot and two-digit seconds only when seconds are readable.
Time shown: 10.02
